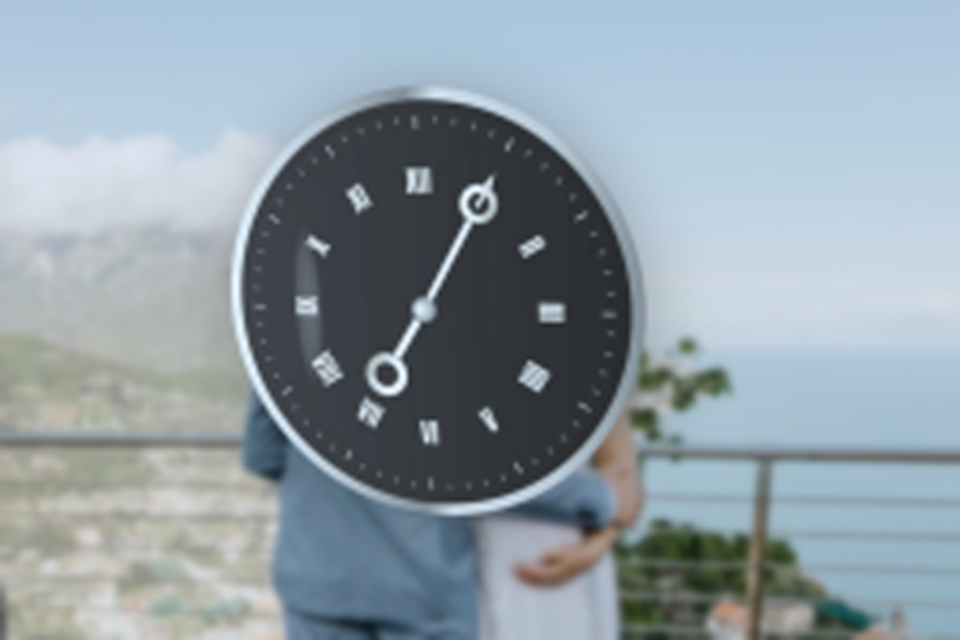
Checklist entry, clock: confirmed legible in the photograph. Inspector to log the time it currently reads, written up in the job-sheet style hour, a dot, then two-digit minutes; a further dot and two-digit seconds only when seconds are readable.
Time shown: 7.05
